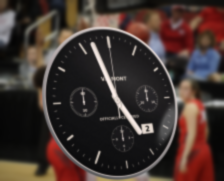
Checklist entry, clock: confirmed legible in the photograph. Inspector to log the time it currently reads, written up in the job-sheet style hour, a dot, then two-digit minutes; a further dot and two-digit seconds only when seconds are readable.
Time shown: 4.57
